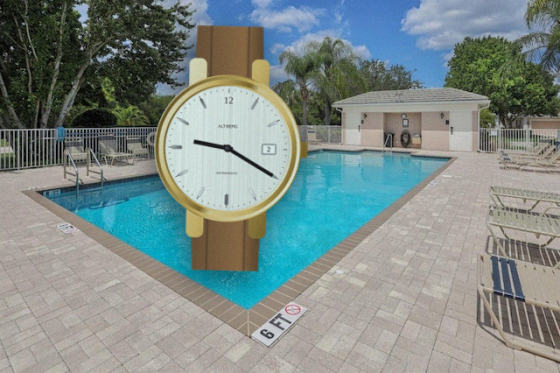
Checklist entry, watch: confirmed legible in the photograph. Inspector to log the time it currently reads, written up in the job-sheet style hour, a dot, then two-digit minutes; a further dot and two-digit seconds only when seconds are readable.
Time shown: 9.20
